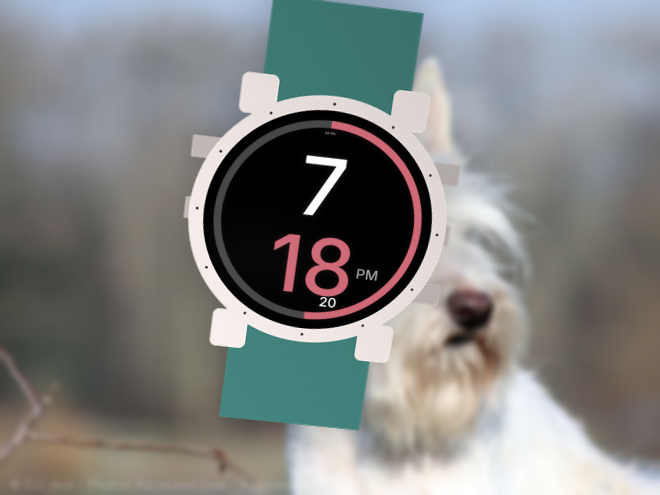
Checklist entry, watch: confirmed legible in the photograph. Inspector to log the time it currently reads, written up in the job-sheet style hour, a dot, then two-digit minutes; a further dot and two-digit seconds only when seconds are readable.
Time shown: 7.18.20
